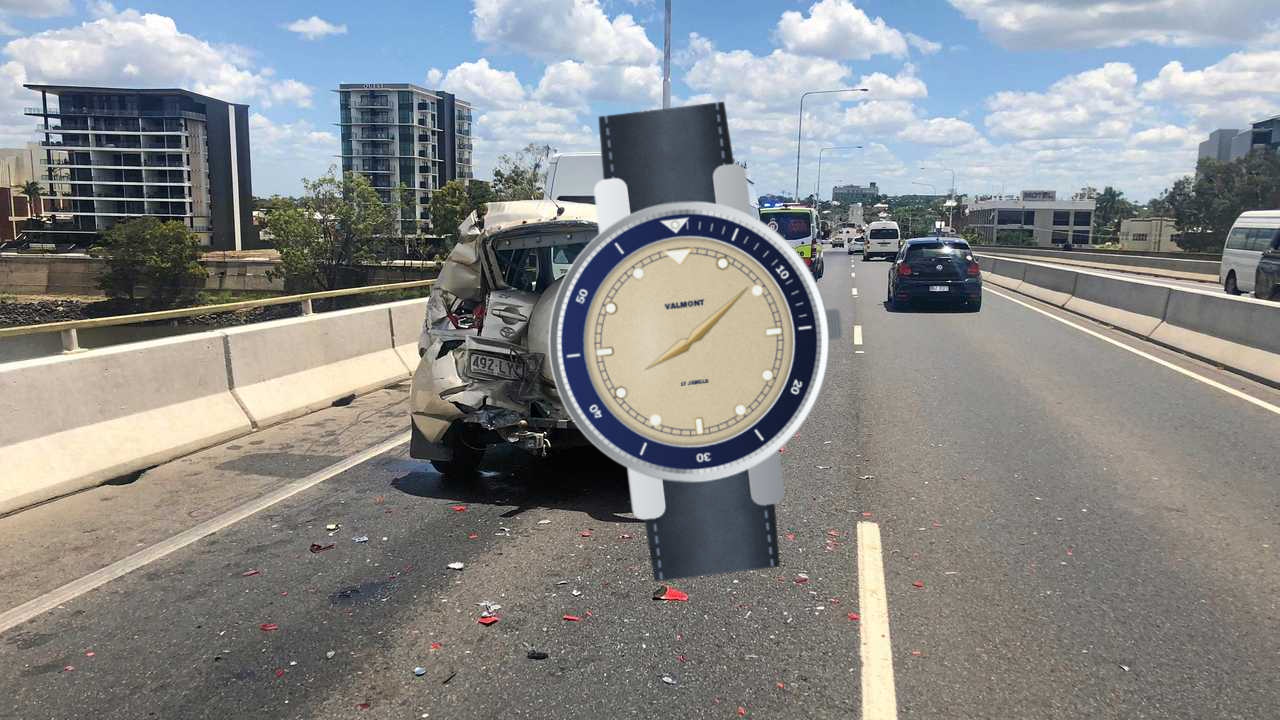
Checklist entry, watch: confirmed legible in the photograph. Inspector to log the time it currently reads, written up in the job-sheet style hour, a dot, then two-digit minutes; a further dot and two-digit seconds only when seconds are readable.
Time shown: 8.09
